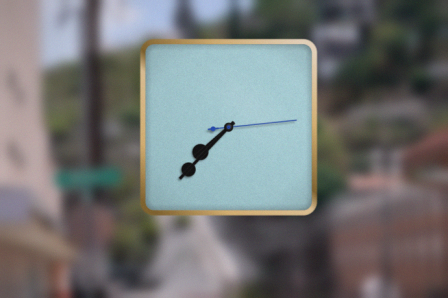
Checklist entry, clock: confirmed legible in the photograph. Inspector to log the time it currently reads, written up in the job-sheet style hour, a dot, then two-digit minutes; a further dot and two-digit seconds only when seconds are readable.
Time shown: 7.37.14
